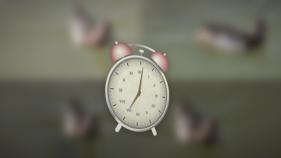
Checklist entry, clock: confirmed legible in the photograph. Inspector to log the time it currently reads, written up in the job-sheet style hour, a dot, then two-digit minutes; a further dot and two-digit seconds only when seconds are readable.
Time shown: 7.01
